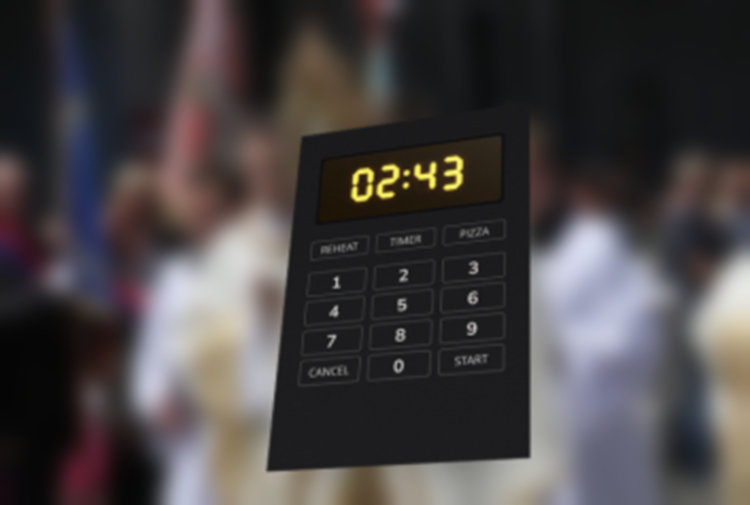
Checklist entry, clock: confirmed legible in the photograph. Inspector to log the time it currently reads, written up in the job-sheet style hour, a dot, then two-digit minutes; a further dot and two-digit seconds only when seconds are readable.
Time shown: 2.43
